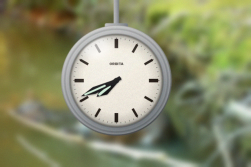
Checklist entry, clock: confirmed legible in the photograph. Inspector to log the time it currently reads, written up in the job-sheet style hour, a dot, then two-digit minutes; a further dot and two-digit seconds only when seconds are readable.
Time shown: 7.41
